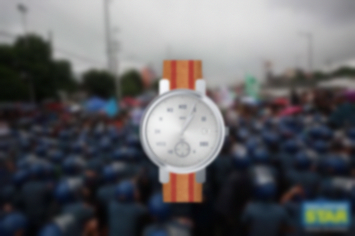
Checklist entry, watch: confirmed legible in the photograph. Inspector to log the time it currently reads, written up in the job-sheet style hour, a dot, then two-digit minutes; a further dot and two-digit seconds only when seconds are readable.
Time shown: 1.04
